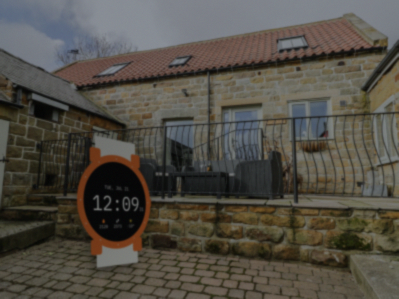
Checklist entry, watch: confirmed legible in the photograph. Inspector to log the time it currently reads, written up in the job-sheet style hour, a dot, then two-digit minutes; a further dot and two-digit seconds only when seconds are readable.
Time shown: 12.09
